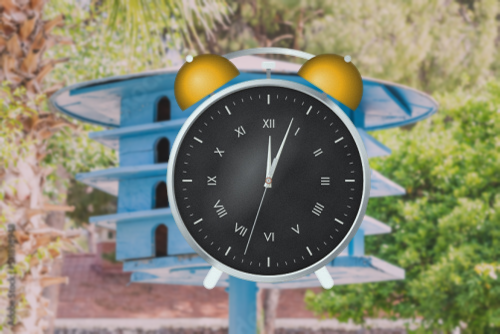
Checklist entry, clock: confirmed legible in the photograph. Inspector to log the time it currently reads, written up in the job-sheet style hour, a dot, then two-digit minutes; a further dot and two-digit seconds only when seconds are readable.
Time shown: 12.03.33
